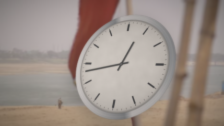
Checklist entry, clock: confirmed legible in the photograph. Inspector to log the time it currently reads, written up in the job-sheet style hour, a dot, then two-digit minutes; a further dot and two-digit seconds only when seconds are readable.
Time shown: 12.43
